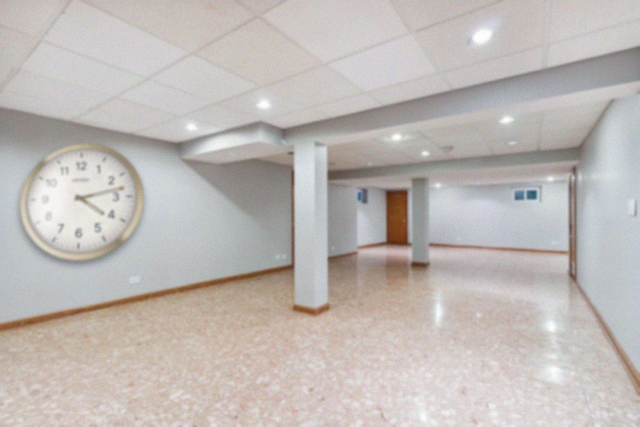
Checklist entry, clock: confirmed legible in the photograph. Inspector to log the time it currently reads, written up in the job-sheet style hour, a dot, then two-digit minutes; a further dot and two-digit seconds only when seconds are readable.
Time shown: 4.13
